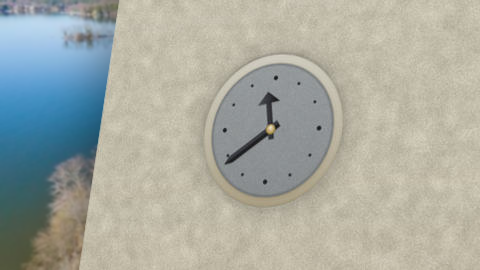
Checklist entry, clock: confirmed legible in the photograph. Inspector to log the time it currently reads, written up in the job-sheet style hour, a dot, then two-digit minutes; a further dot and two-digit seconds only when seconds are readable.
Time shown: 11.39
